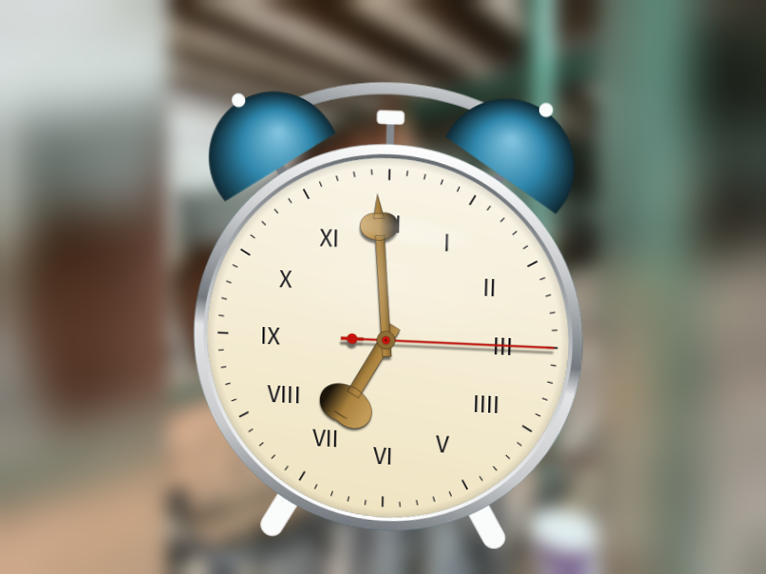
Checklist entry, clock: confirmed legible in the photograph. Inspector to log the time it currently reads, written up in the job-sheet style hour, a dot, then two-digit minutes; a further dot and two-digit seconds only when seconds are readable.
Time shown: 6.59.15
